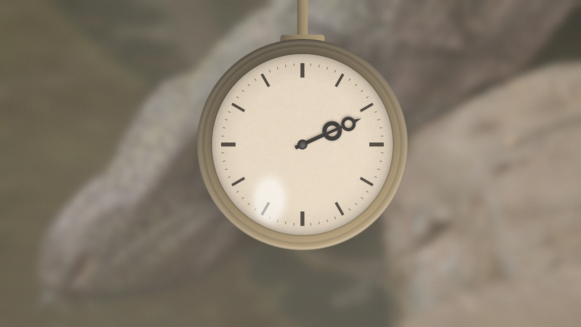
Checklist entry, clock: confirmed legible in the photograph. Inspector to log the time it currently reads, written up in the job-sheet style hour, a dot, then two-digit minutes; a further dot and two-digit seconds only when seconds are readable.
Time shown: 2.11
